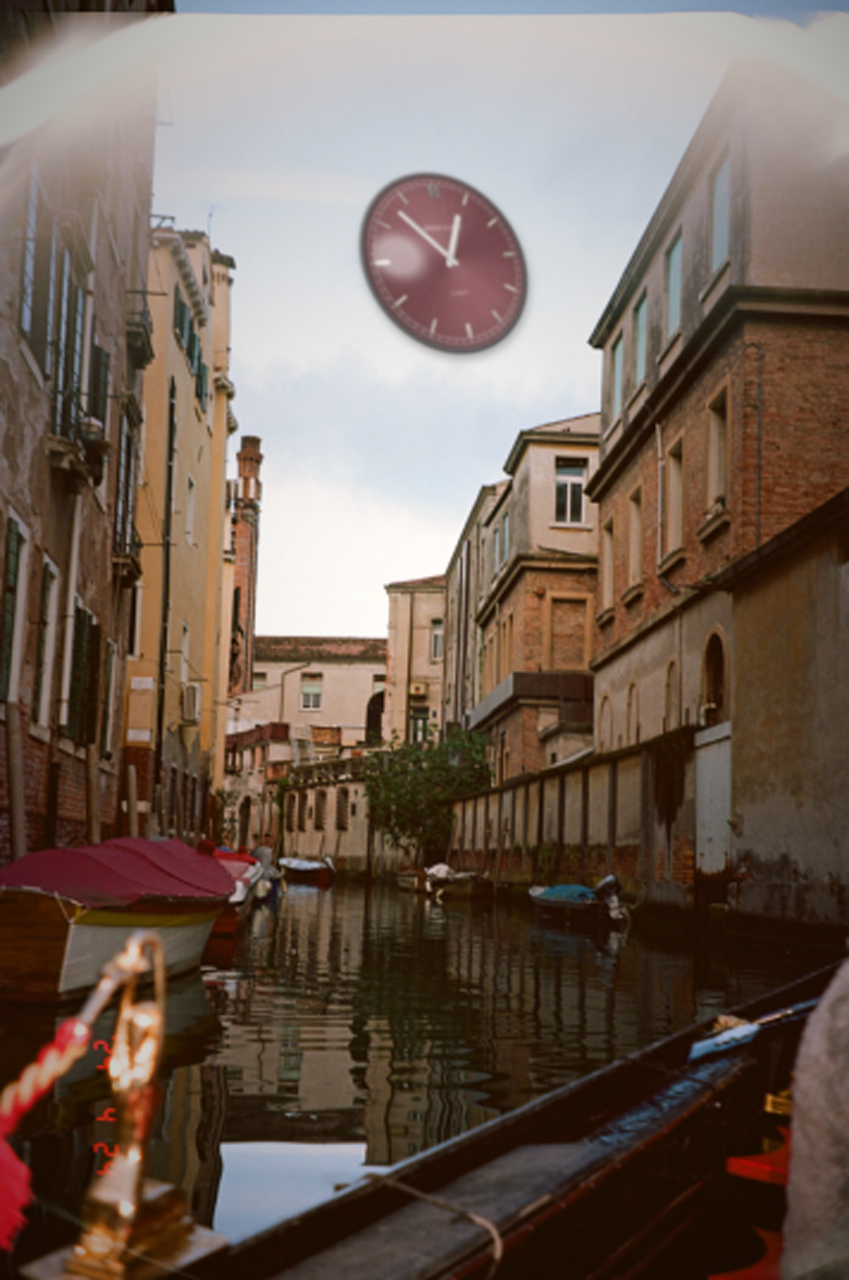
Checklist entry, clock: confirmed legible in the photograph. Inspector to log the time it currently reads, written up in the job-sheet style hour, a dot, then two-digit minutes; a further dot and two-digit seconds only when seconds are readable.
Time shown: 12.53
